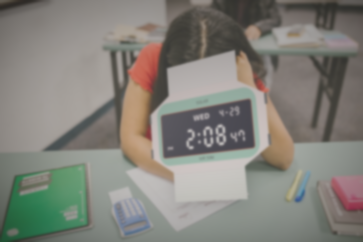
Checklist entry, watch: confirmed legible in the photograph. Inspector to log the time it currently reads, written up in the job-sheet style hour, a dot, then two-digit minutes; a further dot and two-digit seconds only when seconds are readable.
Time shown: 2.08
